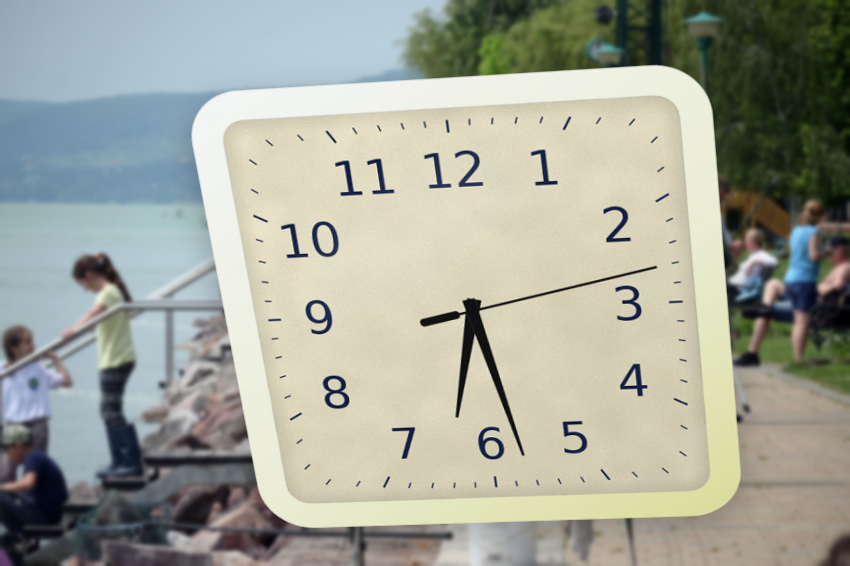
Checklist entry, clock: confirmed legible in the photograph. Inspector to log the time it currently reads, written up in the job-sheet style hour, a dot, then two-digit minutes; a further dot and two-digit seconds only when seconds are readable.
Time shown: 6.28.13
